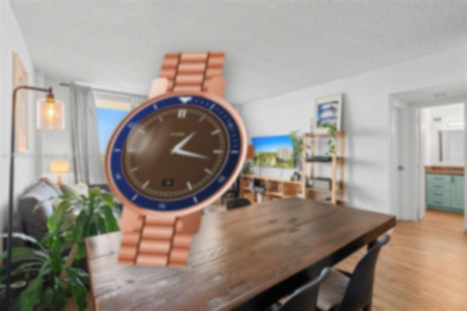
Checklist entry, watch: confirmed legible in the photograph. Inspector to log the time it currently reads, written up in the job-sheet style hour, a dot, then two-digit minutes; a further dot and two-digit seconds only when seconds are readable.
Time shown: 1.17
